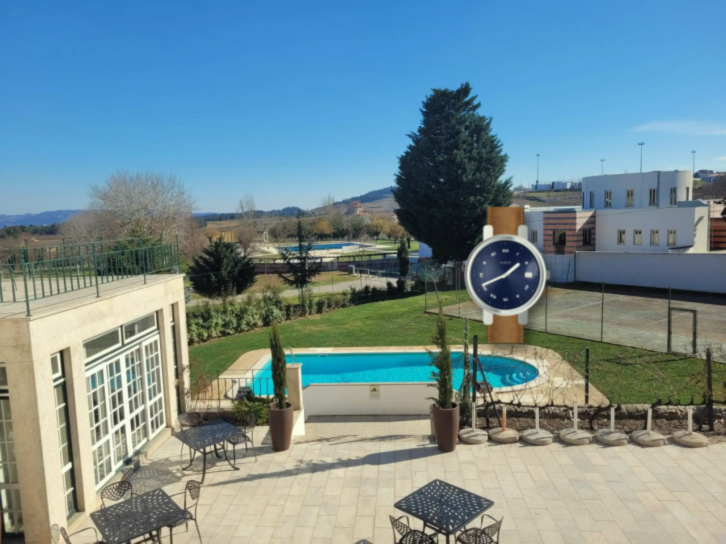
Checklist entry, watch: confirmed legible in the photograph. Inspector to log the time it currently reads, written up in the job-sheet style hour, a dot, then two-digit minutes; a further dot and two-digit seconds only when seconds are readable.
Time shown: 1.41
